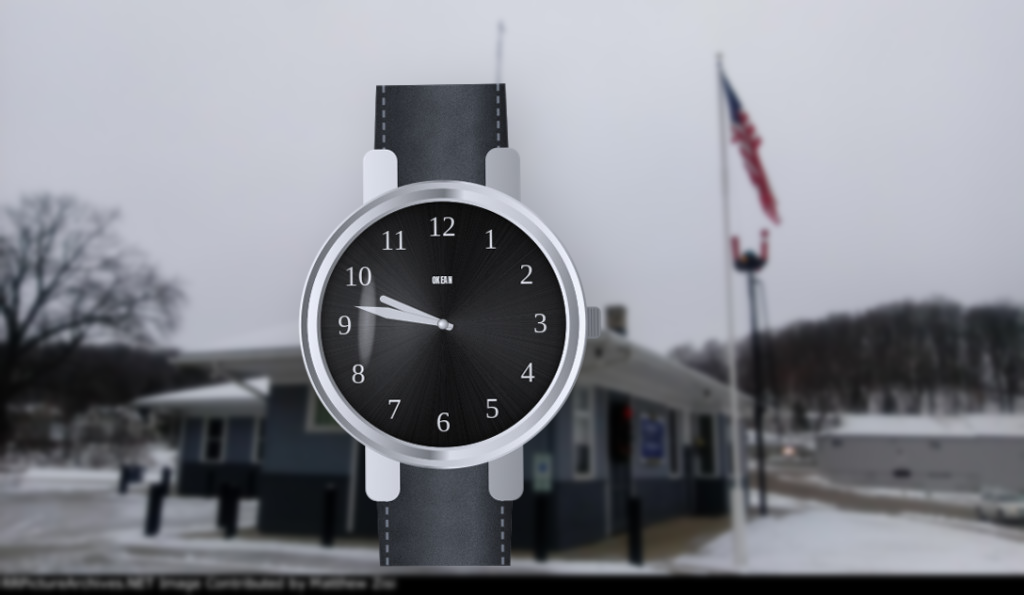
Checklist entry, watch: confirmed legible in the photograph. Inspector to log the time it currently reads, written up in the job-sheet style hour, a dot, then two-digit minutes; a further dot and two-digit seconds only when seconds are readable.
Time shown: 9.47
